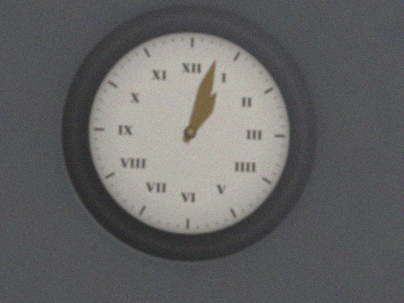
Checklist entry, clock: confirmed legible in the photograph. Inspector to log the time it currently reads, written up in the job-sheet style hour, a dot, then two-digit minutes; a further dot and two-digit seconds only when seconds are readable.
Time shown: 1.03
